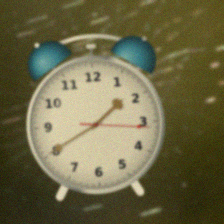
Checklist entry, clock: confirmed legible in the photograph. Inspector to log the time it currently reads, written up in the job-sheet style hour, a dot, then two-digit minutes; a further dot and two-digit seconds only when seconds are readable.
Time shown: 1.40.16
